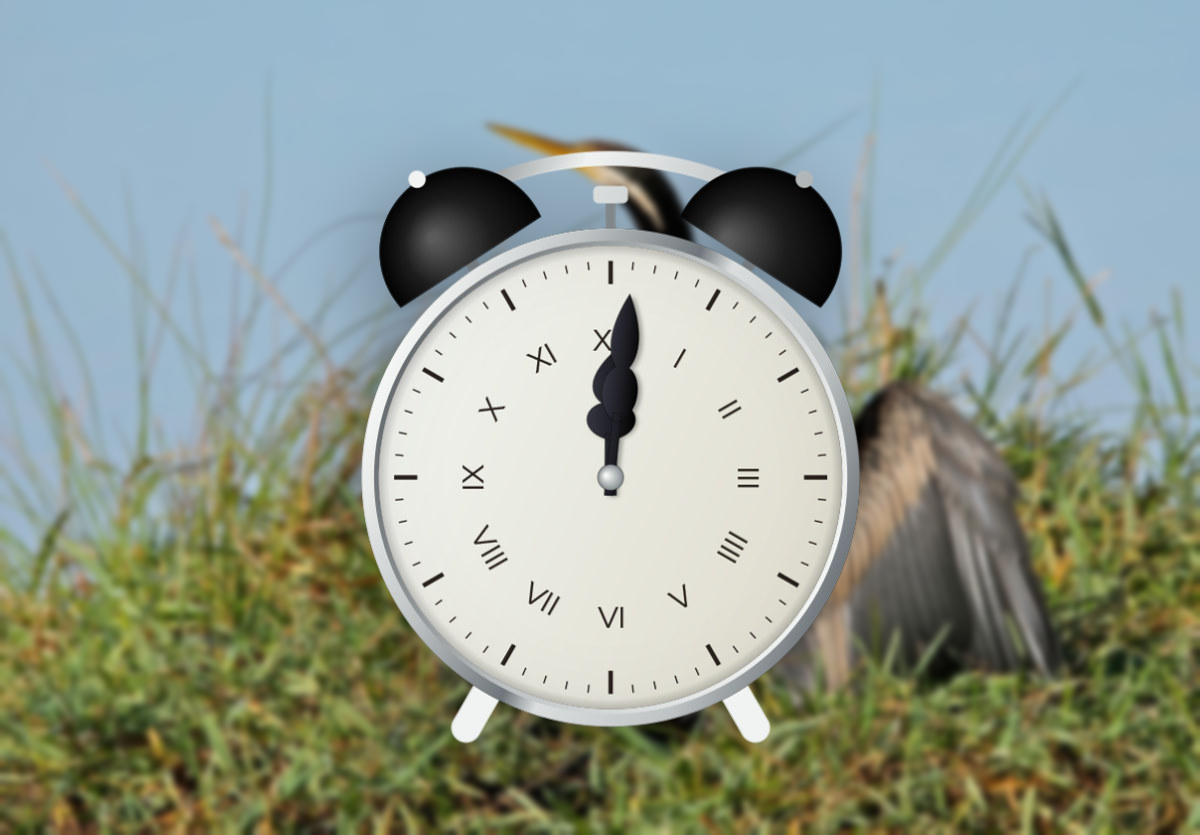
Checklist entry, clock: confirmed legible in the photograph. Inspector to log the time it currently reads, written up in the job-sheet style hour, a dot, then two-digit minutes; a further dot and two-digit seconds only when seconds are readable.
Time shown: 12.01
